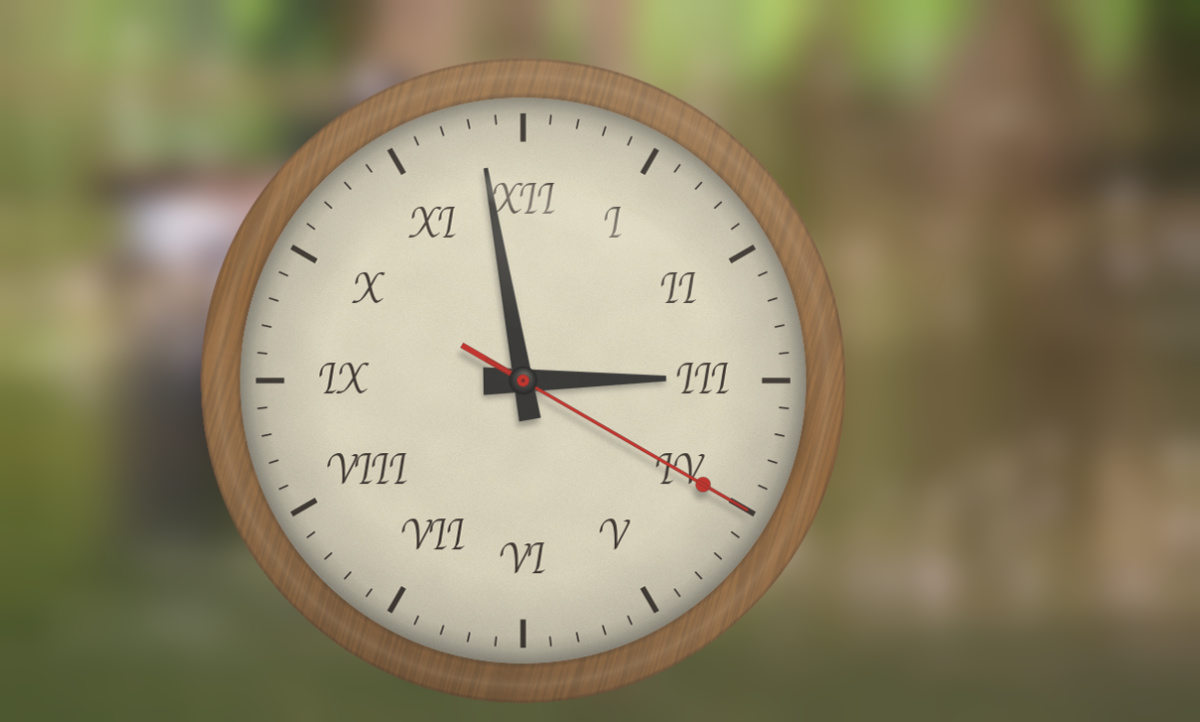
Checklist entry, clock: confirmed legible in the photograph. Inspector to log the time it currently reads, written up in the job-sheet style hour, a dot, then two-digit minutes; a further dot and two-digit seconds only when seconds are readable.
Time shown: 2.58.20
